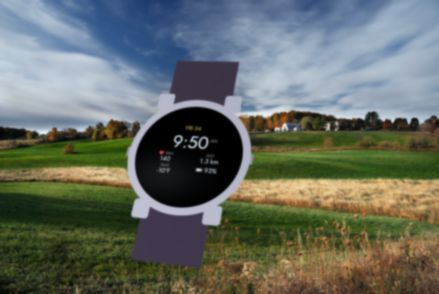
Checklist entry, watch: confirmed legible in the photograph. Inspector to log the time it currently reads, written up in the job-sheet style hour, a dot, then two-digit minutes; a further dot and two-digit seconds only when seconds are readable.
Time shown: 9.50
